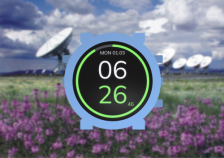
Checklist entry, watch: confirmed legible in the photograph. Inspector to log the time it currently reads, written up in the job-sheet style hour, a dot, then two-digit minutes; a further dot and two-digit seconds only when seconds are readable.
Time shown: 6.26
